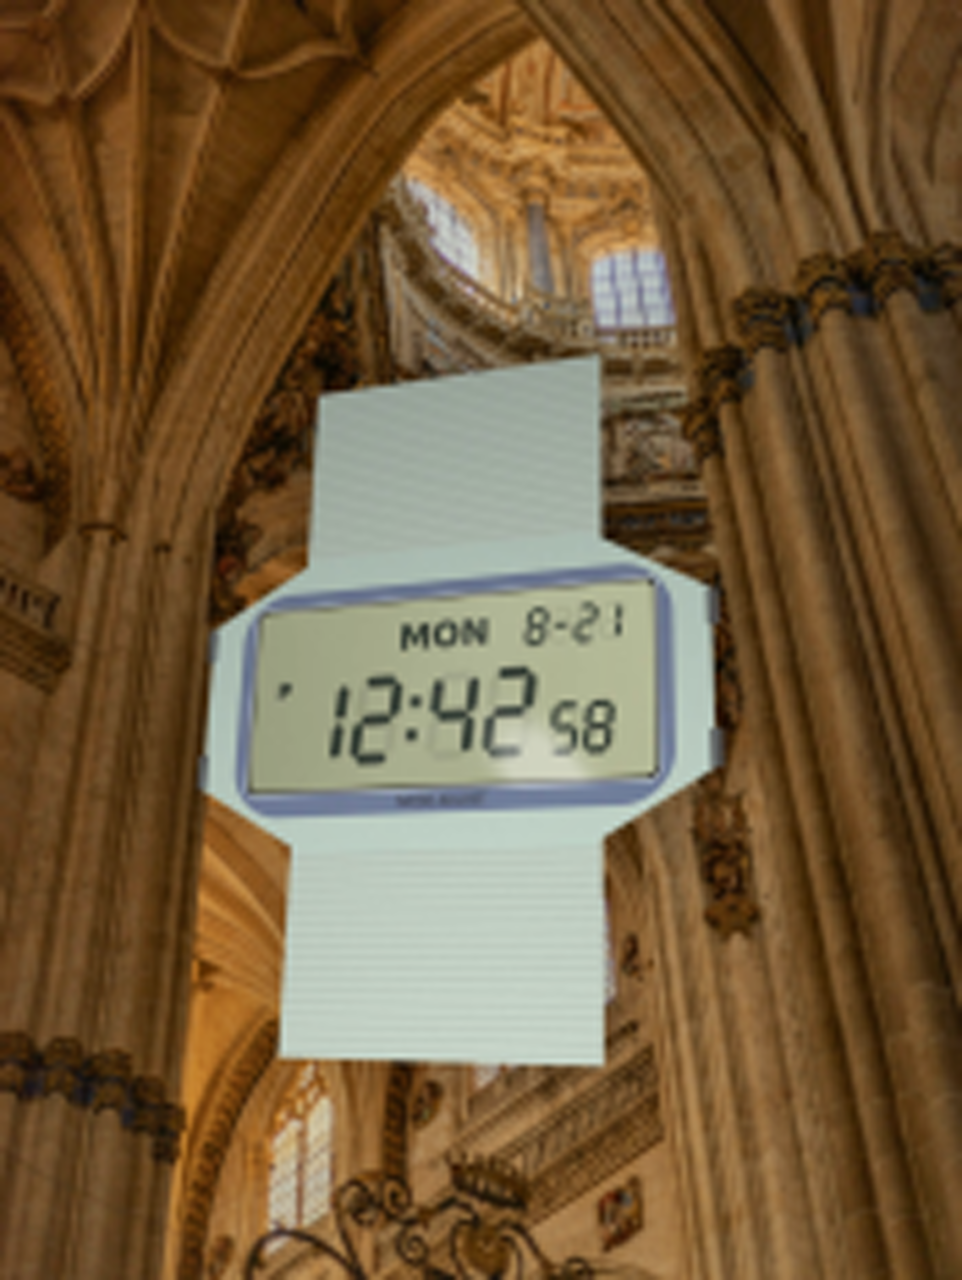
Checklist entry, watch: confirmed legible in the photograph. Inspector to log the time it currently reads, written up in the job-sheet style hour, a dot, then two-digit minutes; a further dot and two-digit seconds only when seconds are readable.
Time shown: 12.42.58
